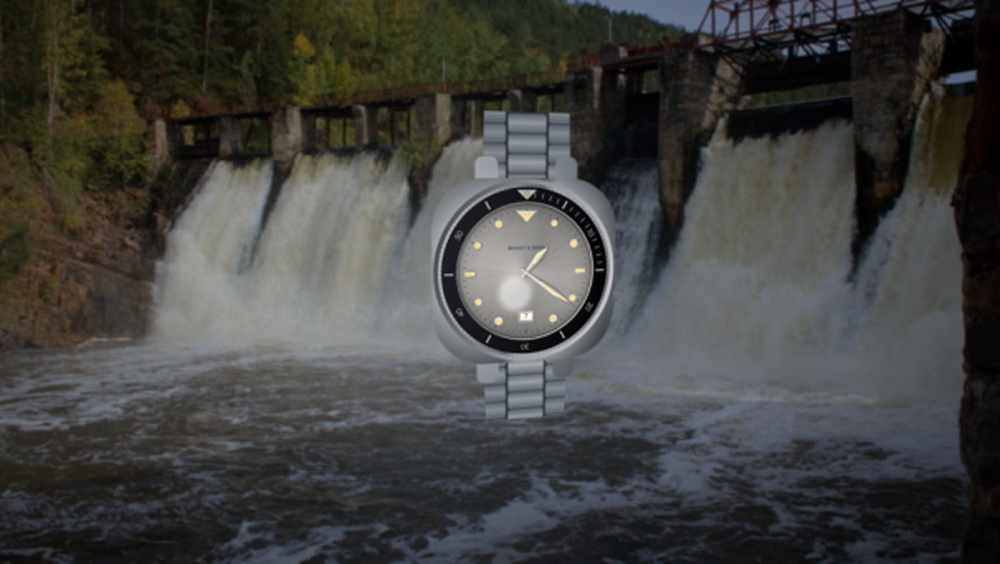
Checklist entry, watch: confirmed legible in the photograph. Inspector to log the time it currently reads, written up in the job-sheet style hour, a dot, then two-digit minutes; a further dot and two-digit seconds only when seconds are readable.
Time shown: 1.21
